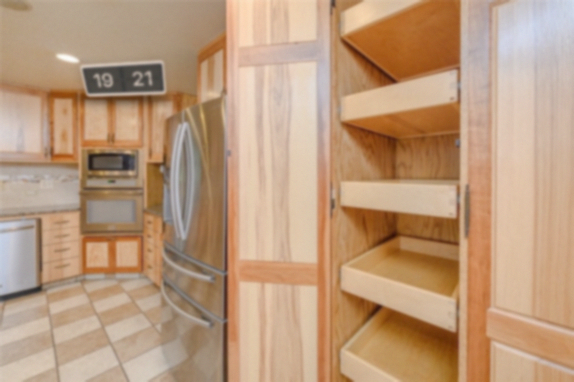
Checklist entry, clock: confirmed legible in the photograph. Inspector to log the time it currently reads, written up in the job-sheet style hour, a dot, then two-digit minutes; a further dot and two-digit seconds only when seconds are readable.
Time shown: 19.21
